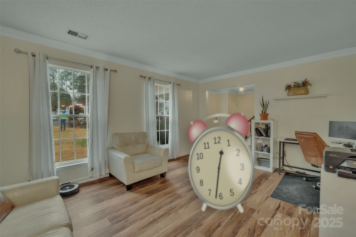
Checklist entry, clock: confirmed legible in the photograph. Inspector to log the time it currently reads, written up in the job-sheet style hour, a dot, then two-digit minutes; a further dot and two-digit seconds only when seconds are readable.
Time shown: 12.32
